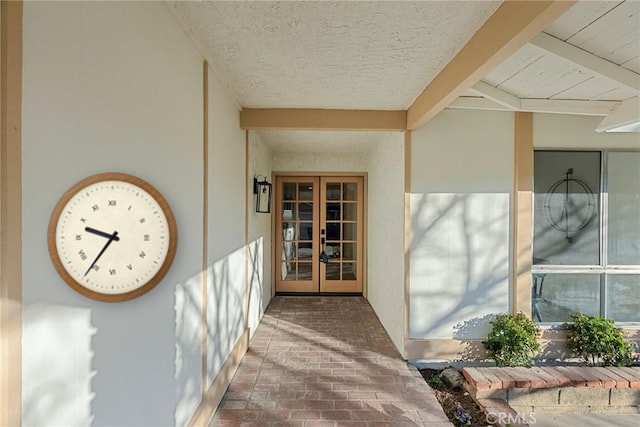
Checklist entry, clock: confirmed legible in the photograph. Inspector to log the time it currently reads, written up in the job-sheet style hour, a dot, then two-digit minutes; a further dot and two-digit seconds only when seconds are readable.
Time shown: 9.36
